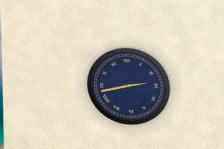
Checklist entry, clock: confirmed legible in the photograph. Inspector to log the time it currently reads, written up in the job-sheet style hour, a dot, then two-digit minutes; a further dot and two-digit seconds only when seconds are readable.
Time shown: 2.43
